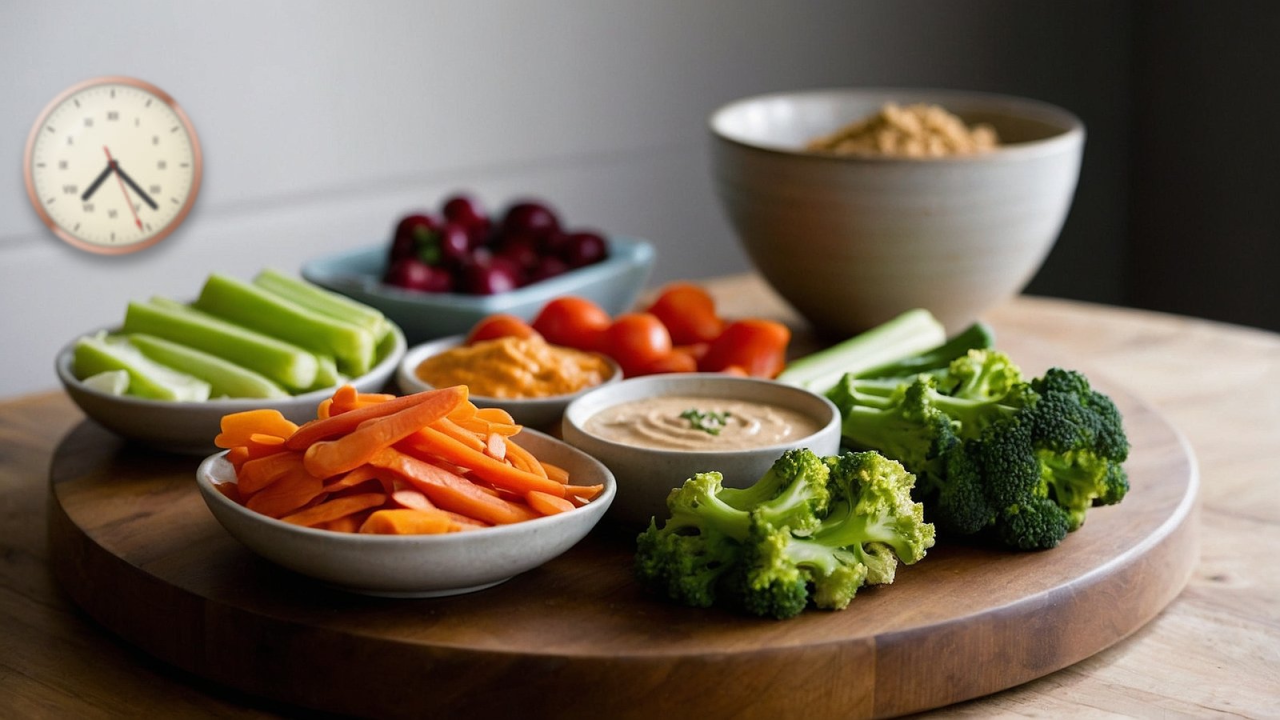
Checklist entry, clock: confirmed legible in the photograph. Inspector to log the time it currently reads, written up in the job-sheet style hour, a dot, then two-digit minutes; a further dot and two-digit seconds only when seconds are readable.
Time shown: 7.22.26
